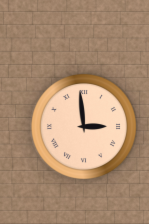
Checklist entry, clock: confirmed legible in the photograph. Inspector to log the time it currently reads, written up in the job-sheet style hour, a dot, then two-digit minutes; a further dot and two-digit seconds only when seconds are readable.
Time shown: 2.59
